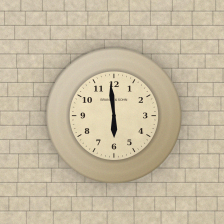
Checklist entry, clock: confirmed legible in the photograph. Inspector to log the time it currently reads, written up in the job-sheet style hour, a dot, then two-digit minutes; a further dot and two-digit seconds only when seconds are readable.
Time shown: 5.59
